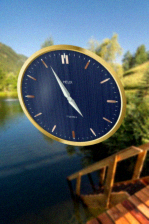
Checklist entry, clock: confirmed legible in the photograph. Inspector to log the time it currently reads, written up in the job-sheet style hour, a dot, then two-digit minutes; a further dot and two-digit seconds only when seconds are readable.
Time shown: 4.56
